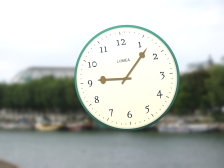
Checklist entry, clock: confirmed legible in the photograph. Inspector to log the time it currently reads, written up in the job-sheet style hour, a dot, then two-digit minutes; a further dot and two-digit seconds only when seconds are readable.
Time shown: 9.07
